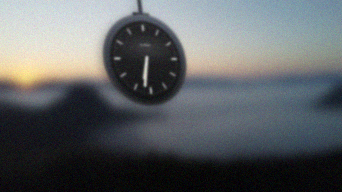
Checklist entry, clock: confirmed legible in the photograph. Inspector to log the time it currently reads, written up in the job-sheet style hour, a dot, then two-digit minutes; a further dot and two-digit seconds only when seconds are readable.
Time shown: 6.32
